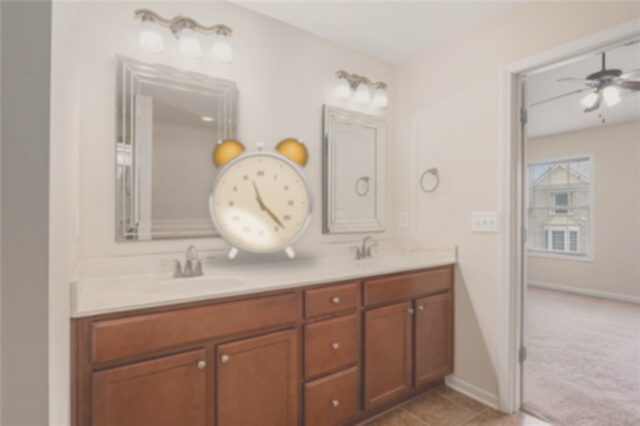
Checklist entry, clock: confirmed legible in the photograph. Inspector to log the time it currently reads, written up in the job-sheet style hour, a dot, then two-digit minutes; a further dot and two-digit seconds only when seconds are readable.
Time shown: 11.23
